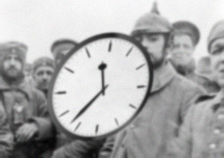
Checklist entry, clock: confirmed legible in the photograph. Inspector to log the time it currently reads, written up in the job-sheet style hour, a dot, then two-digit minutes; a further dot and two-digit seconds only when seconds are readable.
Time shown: 11.37
